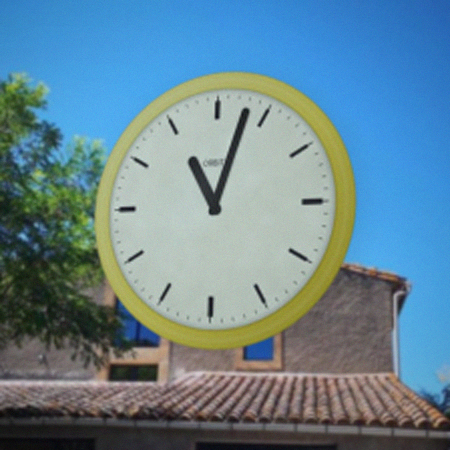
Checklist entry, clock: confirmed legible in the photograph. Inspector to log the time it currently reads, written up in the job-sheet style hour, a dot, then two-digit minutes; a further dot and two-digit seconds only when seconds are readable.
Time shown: 11.03
